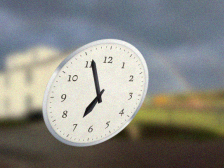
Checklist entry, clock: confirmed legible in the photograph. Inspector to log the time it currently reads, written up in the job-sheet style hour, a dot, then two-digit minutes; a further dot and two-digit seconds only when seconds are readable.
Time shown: 6.56
